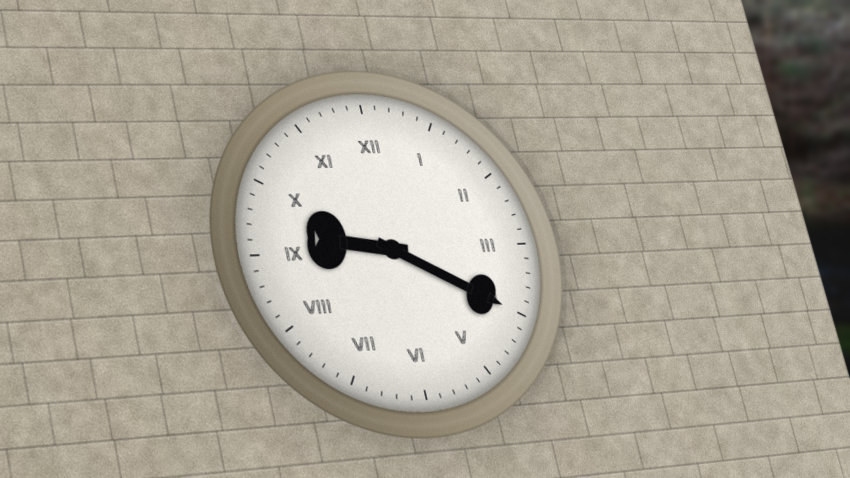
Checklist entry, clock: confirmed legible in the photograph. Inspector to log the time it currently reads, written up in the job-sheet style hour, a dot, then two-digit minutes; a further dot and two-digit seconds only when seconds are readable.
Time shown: 9.20
